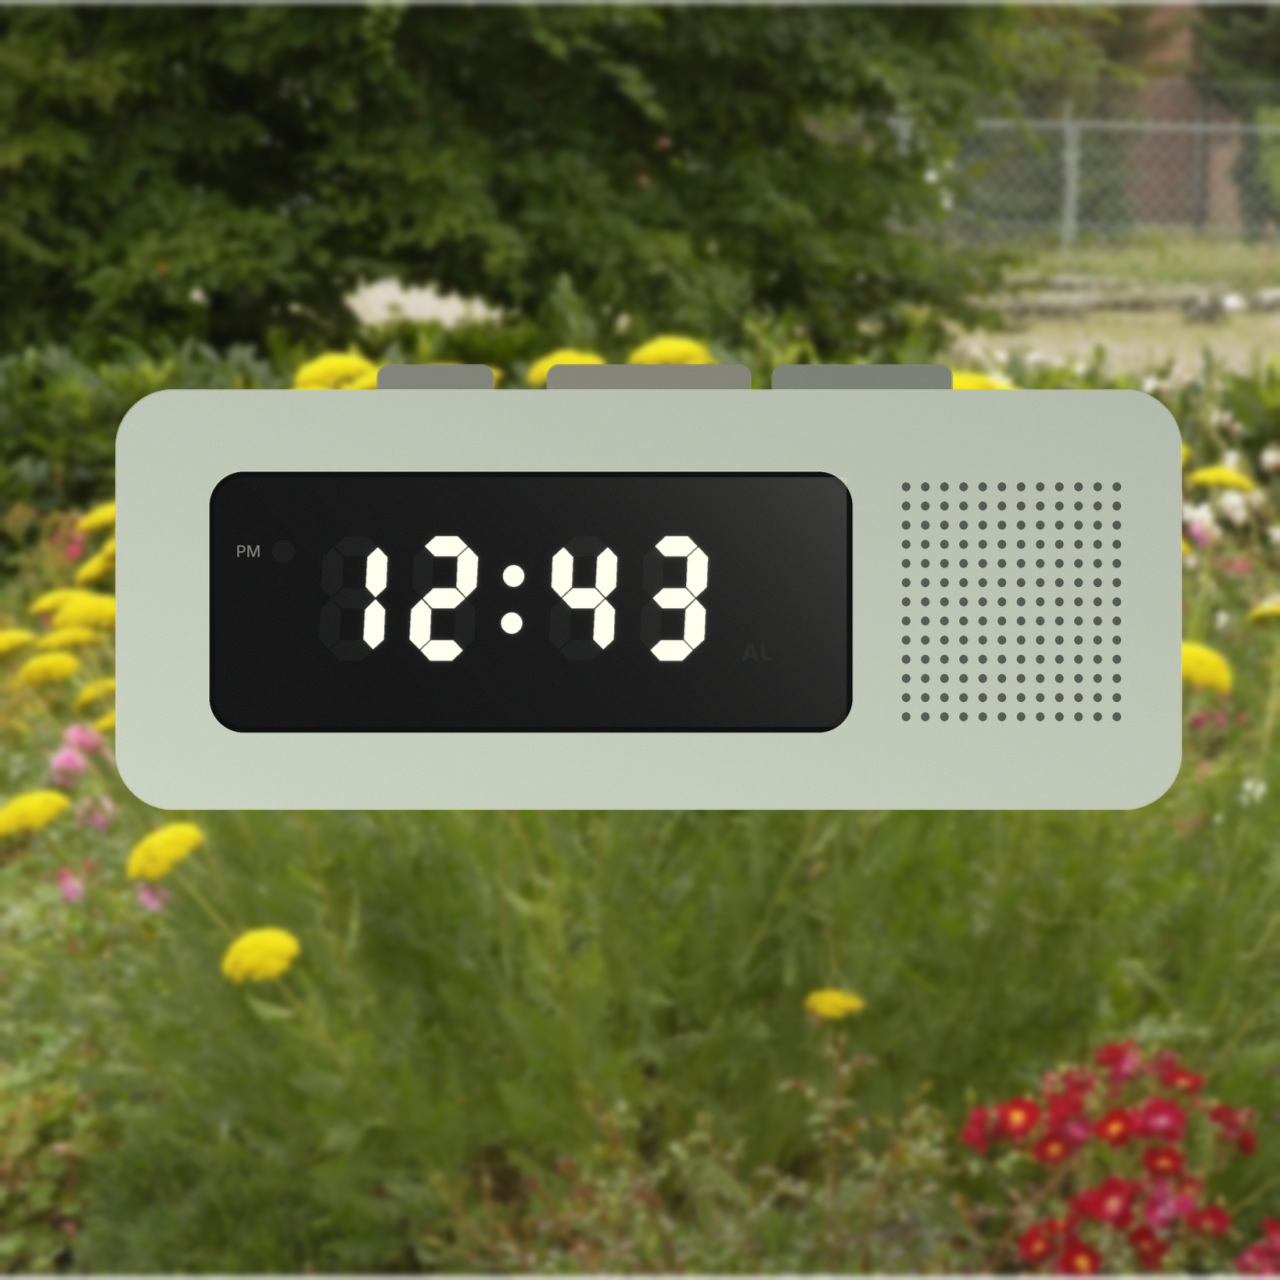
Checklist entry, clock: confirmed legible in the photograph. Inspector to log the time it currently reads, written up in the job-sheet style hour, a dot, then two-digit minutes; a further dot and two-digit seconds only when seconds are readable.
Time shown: 12.43
